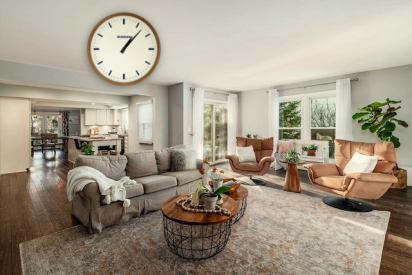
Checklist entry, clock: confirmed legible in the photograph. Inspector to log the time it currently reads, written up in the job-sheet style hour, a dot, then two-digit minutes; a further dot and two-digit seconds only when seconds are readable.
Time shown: 1.07
